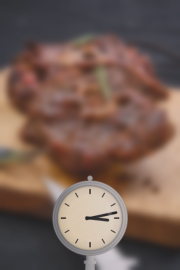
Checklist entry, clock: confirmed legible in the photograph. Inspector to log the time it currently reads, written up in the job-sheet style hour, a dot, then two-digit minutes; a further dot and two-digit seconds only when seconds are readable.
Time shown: 3.13
